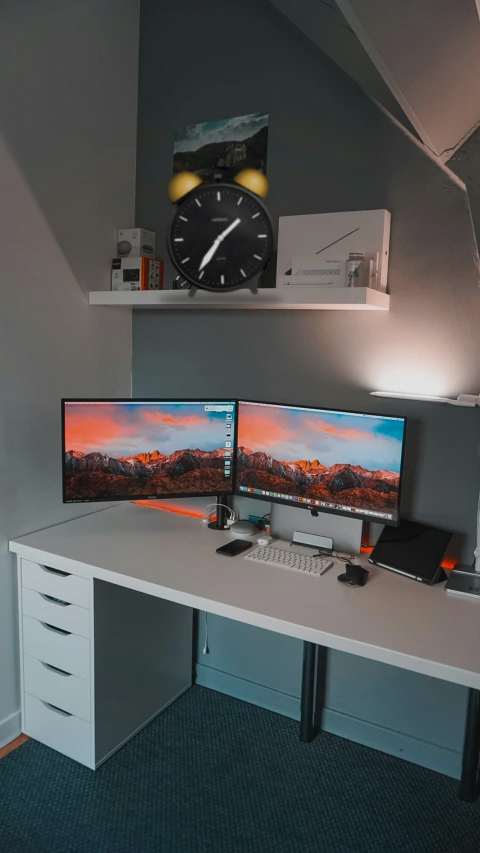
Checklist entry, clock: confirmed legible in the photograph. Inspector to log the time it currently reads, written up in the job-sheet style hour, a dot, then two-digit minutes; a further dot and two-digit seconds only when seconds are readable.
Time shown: 1.36
